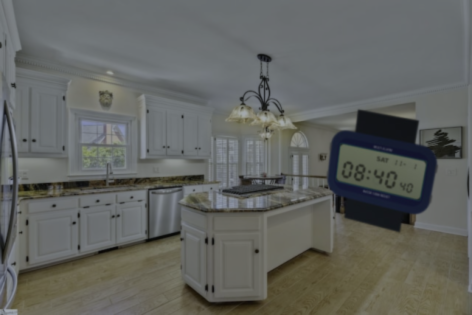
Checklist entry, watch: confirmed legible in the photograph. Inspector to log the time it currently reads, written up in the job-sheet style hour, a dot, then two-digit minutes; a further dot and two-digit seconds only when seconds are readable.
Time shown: 8.40
